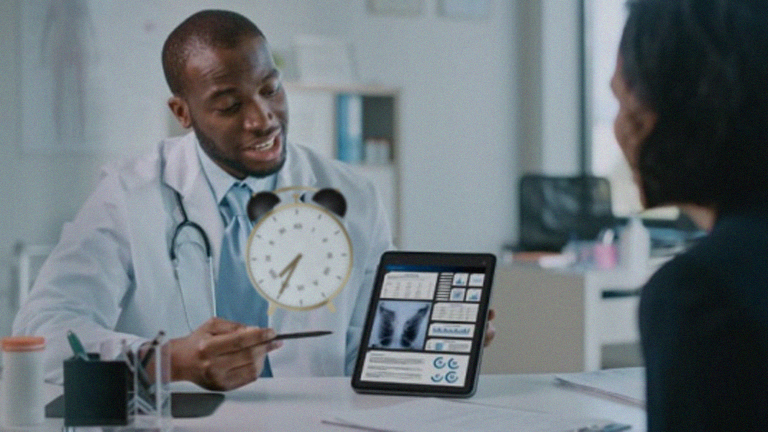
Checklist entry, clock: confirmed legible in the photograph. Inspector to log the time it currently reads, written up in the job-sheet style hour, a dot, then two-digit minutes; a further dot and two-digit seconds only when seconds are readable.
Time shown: 7.35
